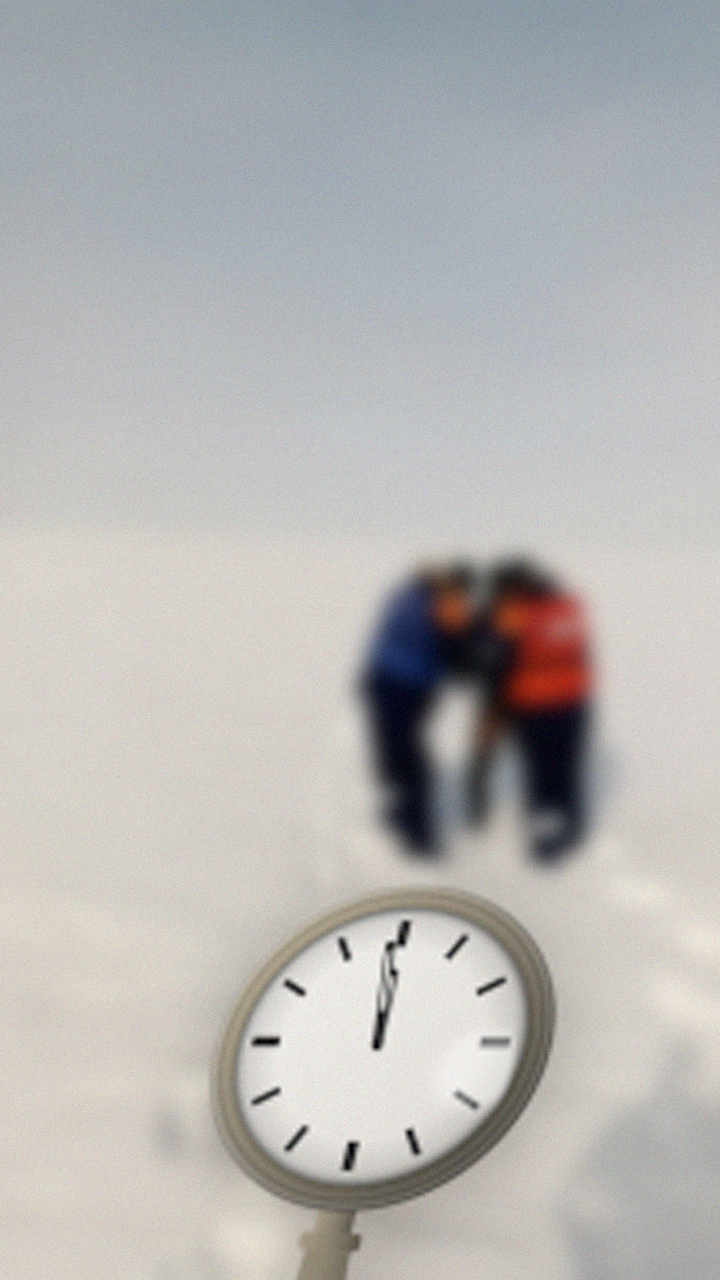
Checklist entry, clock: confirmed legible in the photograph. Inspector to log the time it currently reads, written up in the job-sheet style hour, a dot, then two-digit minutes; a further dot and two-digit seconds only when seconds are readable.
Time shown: 11.59
